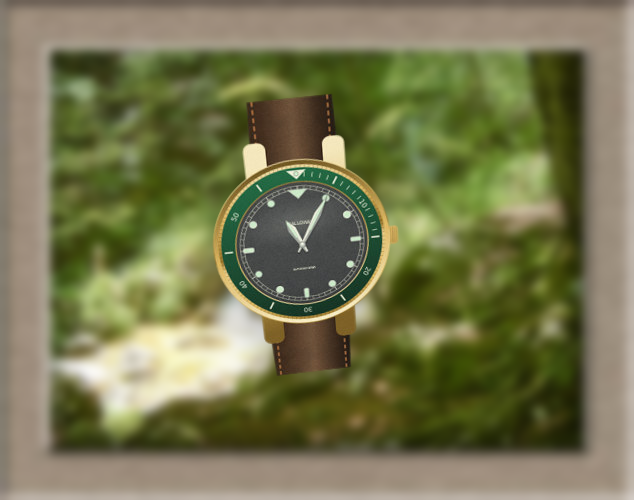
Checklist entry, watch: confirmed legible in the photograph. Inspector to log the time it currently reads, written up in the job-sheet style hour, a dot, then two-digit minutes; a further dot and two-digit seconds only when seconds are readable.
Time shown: 11.05
